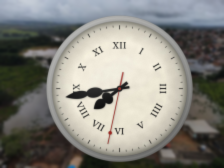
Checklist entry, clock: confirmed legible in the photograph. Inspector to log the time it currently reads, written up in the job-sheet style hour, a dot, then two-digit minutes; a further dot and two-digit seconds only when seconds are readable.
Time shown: 7.43.32
